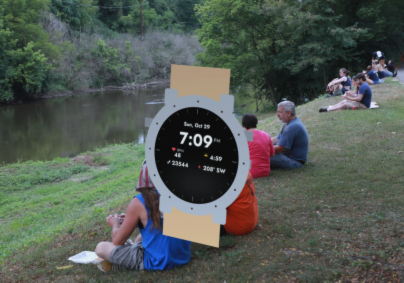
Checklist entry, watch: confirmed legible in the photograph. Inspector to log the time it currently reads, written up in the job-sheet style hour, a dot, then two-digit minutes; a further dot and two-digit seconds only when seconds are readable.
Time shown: 7.09
